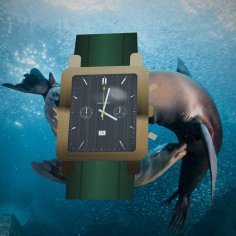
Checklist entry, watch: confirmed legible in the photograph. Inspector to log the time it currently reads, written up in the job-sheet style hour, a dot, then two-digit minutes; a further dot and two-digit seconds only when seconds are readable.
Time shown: 4.02
